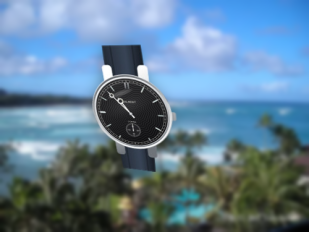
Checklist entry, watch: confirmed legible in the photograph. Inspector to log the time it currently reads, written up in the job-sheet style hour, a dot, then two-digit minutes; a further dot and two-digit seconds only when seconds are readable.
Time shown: 10.53
